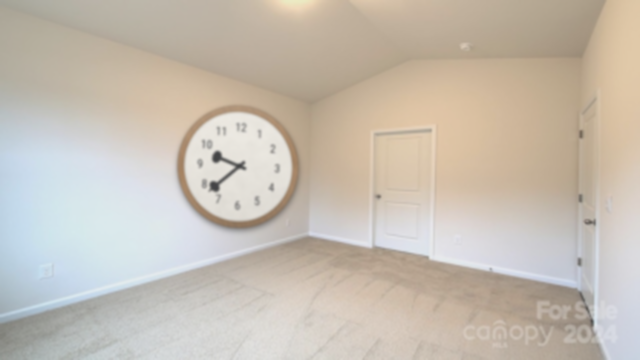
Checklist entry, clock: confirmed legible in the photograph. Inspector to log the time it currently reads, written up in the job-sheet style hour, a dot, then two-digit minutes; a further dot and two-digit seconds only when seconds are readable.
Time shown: 9.38
